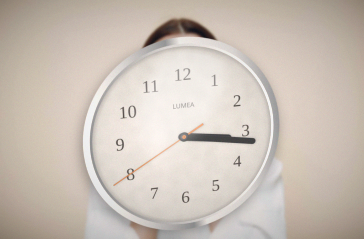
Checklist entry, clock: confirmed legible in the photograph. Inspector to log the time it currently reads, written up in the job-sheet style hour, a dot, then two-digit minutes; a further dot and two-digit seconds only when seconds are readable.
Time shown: 3.16.40
